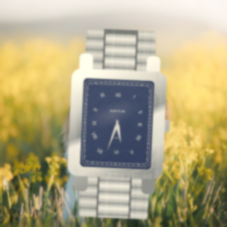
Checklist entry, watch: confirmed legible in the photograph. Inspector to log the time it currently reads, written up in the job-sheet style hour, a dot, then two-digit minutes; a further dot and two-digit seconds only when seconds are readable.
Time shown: 5.33
